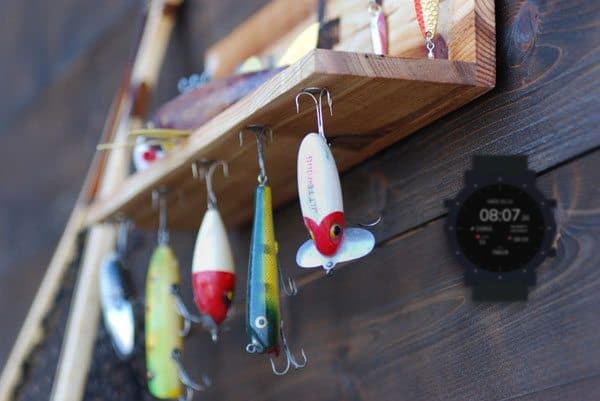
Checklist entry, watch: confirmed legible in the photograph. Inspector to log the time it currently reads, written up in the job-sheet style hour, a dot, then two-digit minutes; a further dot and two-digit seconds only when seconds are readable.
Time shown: 8.07
